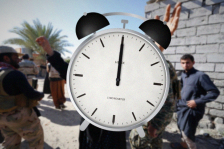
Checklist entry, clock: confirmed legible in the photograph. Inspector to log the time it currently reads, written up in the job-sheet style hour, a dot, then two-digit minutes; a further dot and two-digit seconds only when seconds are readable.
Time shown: 12.00
